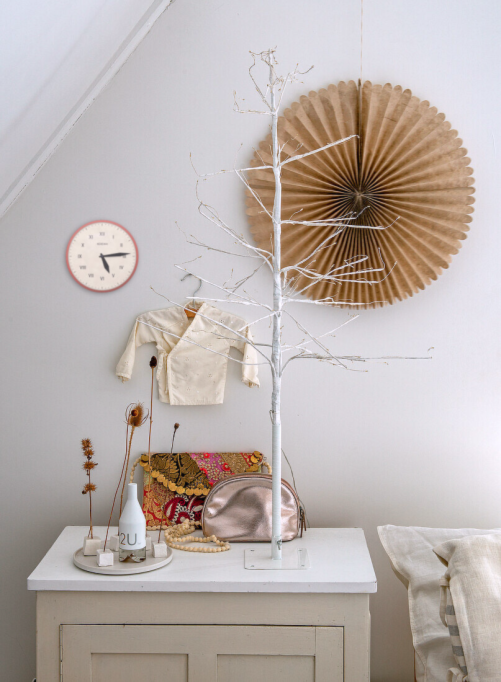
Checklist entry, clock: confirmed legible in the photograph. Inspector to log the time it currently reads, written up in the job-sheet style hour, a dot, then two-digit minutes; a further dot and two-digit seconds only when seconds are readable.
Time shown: 5.14
